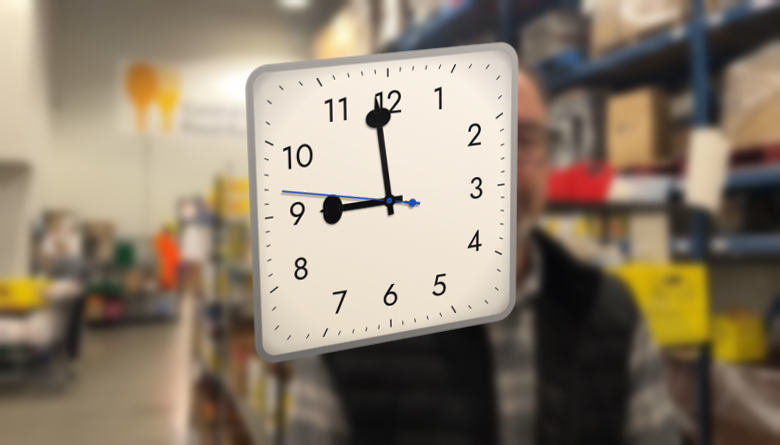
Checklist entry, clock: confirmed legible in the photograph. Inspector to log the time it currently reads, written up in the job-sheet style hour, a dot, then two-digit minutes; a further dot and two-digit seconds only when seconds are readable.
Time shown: 8.58.47
